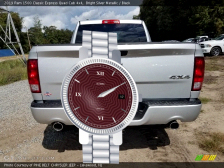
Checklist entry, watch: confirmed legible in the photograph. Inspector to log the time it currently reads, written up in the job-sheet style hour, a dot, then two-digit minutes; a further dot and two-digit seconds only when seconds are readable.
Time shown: 2.10
